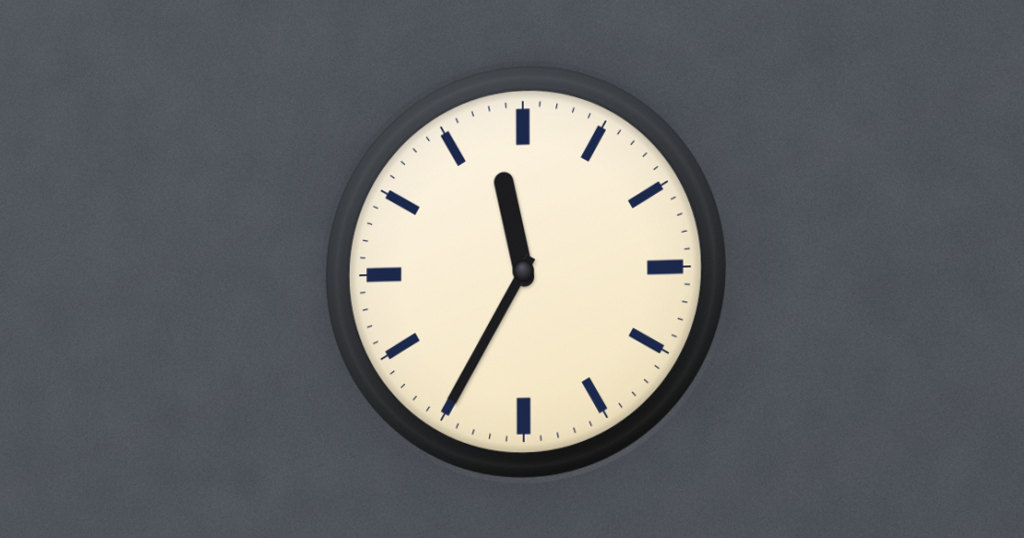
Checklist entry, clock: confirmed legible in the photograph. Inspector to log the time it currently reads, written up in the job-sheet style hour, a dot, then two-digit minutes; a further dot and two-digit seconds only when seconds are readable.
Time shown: 11.35
